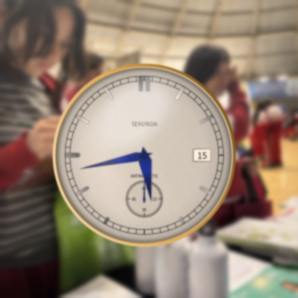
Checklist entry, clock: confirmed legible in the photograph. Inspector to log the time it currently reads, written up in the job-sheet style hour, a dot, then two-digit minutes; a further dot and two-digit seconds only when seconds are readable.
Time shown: 5.43
